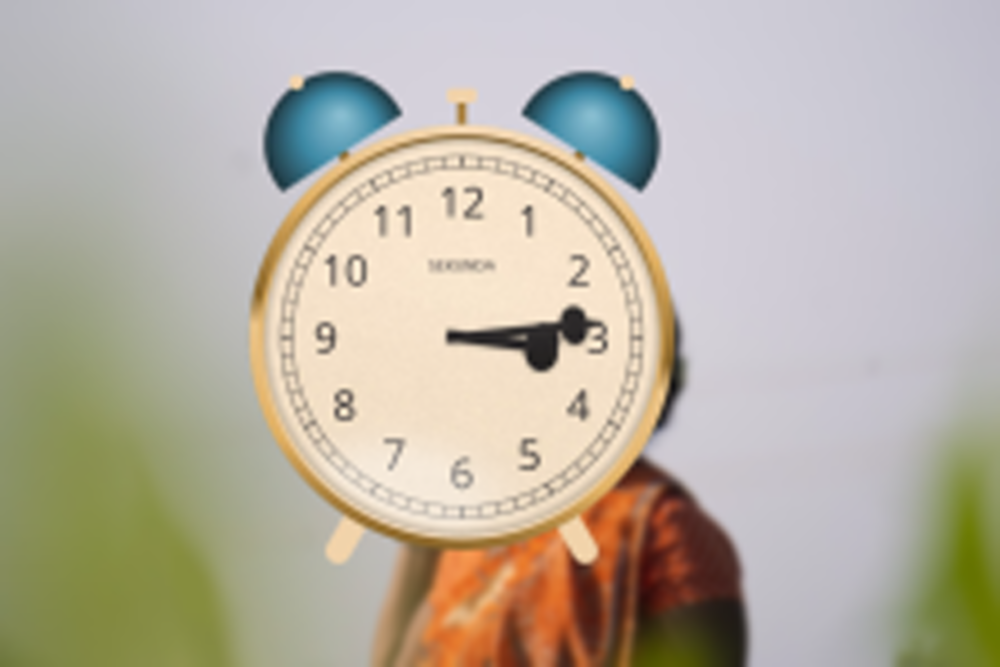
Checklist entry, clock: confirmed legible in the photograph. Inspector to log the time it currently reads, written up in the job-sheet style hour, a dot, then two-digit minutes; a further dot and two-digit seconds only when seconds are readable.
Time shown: 3.14
